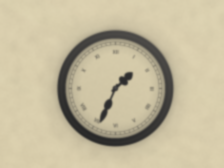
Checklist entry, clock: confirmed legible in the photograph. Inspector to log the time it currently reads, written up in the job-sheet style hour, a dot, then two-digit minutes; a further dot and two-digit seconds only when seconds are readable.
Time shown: 1.34
